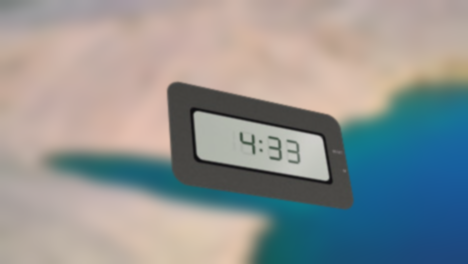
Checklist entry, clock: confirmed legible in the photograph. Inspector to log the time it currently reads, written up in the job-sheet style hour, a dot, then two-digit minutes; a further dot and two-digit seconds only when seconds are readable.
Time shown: 4.33
